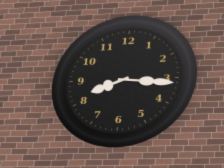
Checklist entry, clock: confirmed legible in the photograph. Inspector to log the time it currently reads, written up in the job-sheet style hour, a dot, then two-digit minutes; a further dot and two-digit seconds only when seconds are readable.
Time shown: 8.16
